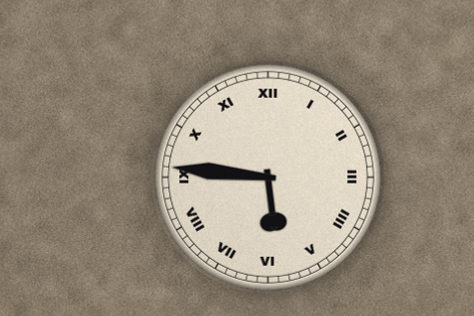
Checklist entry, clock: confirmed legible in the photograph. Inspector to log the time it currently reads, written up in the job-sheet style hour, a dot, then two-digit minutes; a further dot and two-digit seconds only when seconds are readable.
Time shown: 5.46
